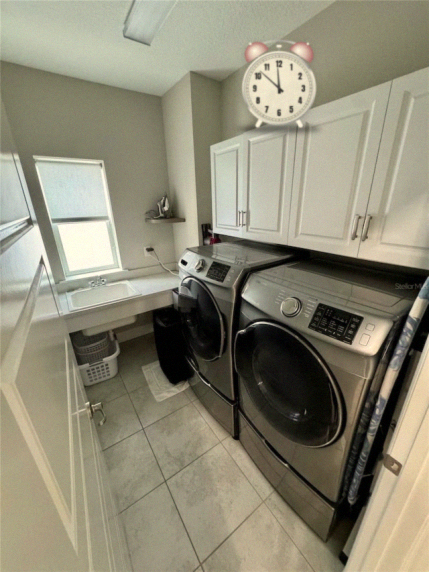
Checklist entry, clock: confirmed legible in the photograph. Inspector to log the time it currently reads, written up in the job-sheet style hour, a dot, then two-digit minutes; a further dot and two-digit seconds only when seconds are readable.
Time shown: 11.52
